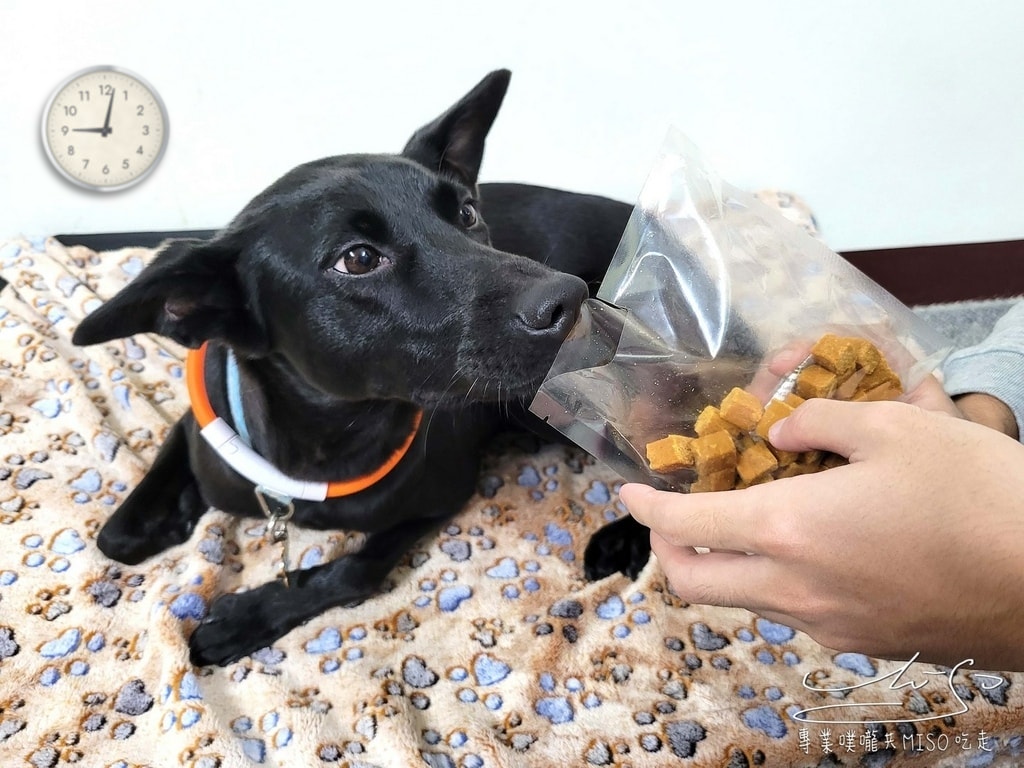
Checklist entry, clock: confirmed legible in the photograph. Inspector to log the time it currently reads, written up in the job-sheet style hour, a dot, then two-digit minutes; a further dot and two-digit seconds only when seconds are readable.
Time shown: 9.02
